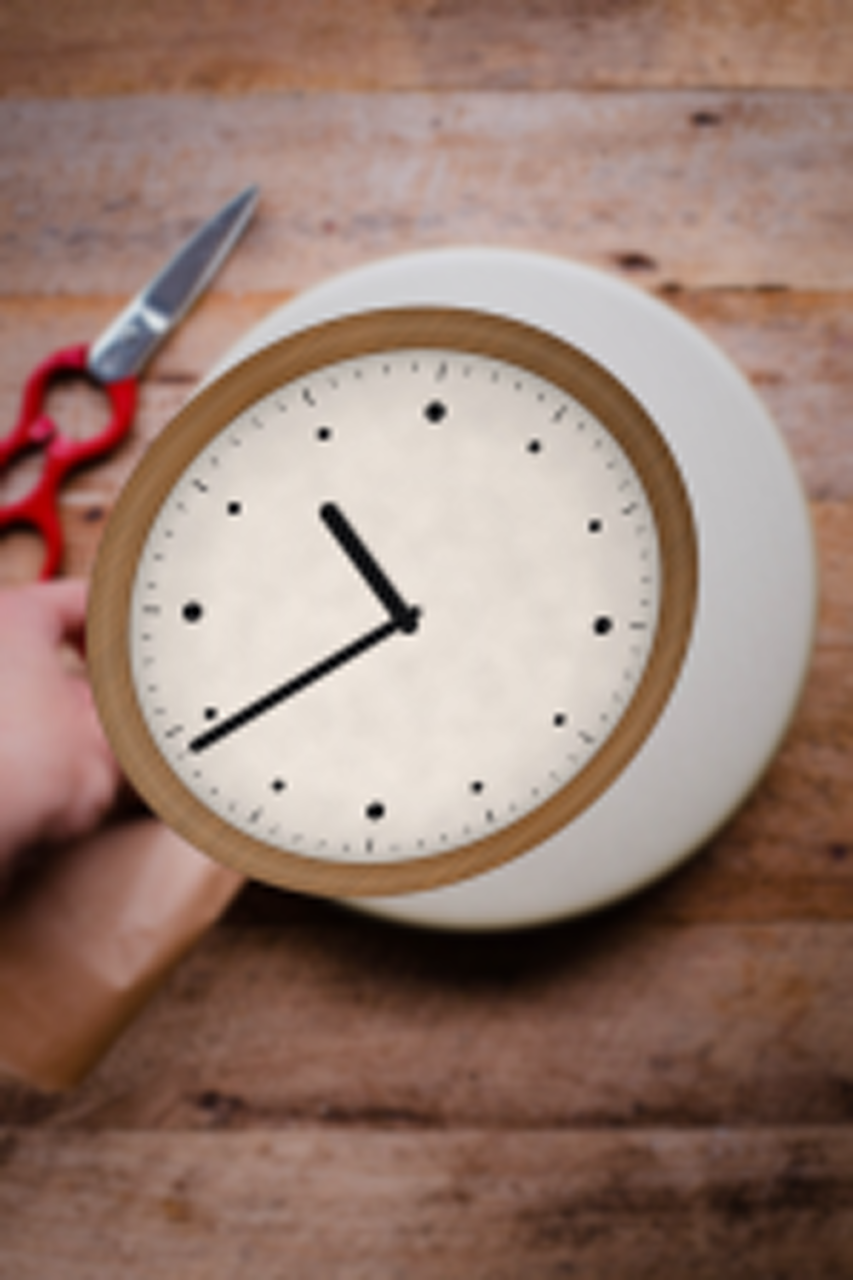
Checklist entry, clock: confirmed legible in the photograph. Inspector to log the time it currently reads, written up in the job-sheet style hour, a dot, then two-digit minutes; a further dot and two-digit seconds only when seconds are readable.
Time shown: 10.39
